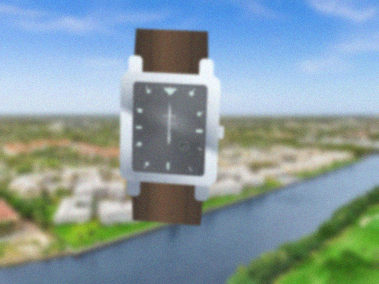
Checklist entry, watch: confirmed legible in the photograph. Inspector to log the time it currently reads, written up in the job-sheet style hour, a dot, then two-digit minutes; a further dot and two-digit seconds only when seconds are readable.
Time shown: 6.00
